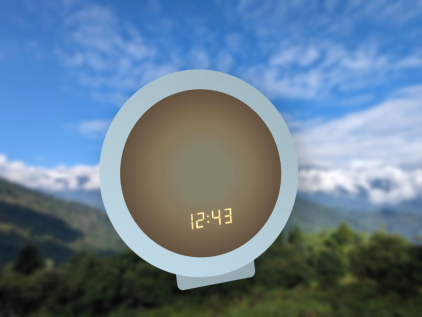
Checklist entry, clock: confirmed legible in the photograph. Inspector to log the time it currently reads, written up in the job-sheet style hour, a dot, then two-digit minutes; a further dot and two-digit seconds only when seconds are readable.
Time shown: 12.43
